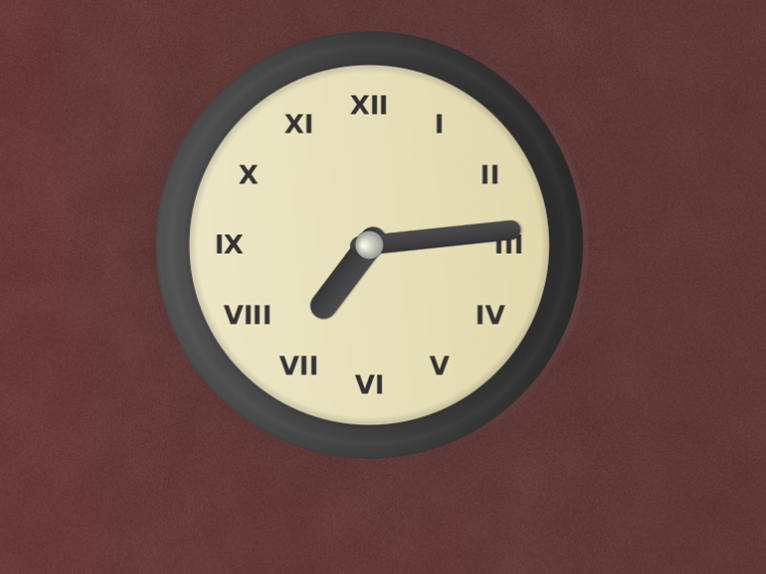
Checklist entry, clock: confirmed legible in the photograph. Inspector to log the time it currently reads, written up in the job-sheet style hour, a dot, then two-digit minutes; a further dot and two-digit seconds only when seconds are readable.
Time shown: 7.14
